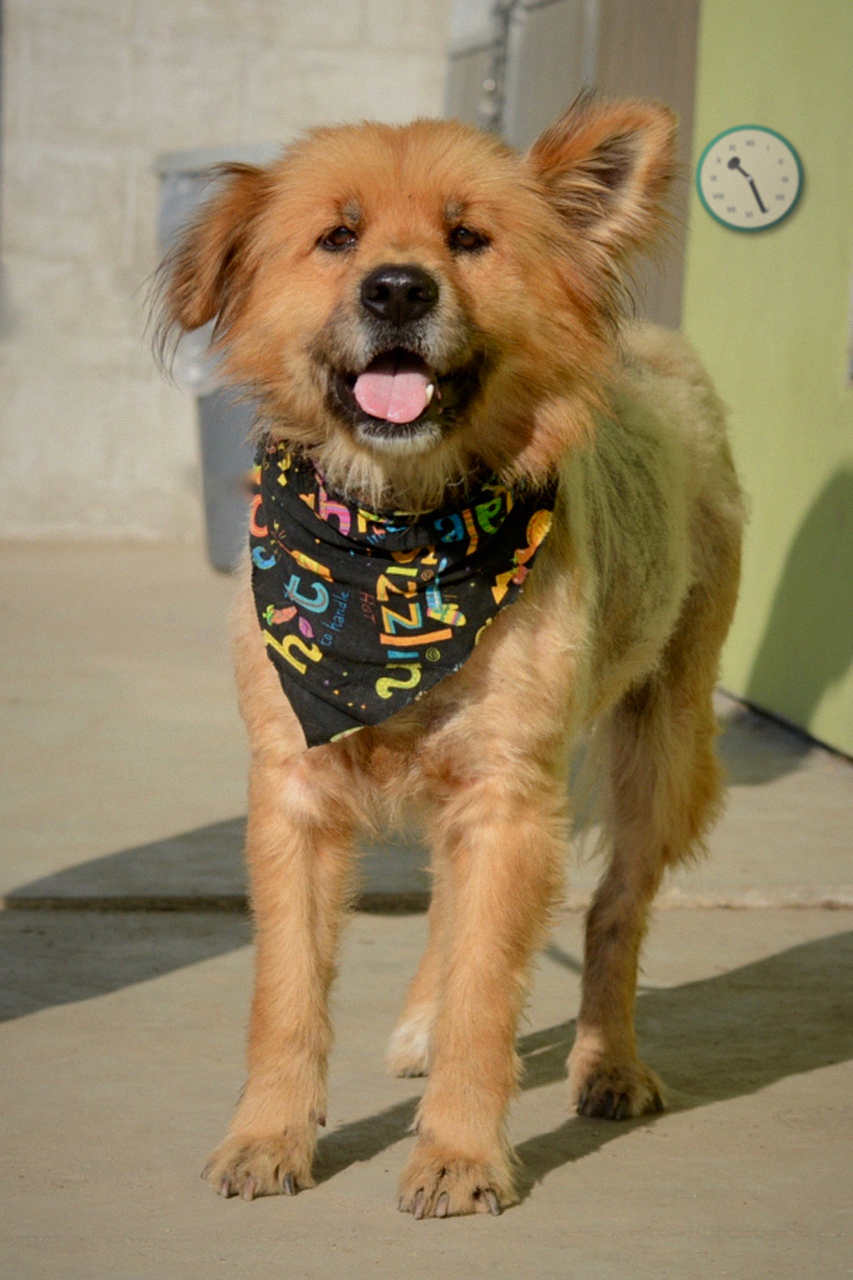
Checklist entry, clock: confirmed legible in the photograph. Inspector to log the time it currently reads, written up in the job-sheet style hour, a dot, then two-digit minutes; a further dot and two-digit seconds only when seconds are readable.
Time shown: 10.26
